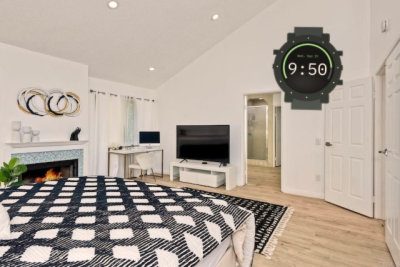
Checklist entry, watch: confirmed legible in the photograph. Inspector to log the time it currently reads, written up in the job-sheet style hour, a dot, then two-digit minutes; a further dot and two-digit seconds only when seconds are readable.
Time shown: 9.50
